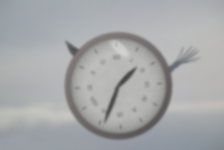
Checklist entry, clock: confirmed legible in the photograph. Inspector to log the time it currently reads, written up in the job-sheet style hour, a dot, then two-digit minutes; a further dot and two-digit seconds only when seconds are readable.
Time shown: 1.34
